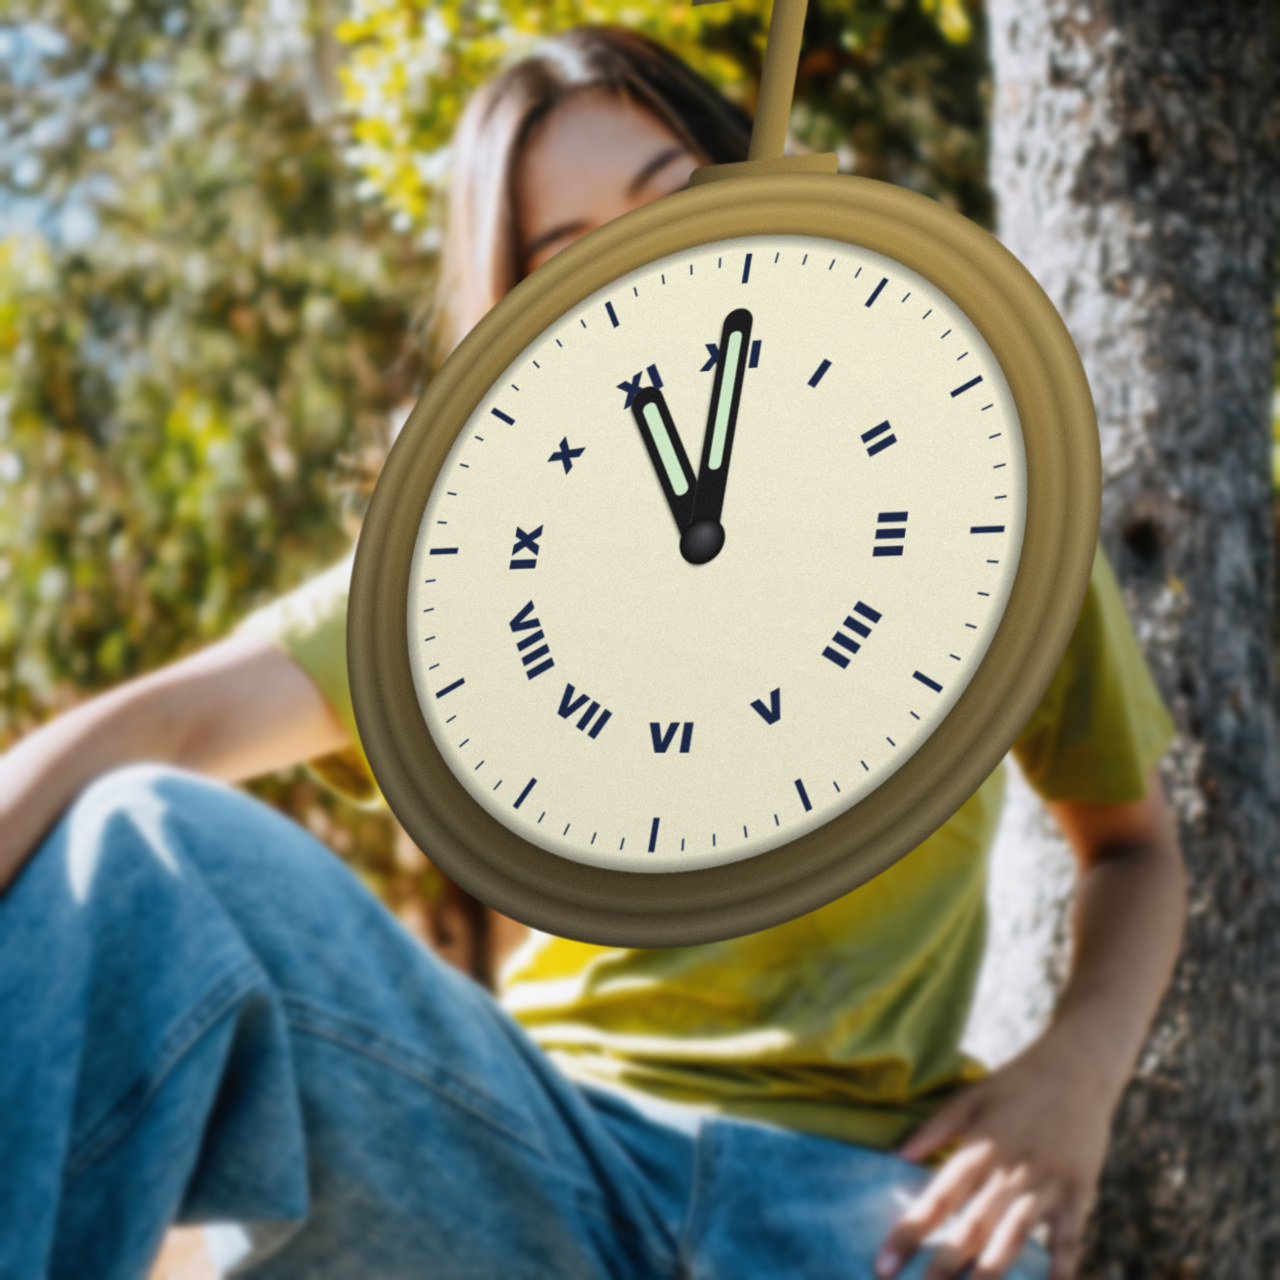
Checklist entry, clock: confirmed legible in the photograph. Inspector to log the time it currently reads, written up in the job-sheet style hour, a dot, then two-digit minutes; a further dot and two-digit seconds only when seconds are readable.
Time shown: 11.00
